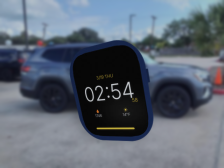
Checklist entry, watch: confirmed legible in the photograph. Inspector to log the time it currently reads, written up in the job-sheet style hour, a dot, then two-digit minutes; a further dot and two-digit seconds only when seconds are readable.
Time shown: 2.54
